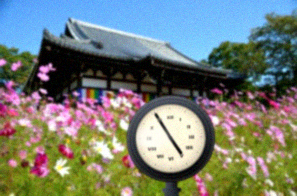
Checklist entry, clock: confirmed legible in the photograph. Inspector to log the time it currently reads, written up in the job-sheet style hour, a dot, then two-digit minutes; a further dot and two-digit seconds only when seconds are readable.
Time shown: 4.55
